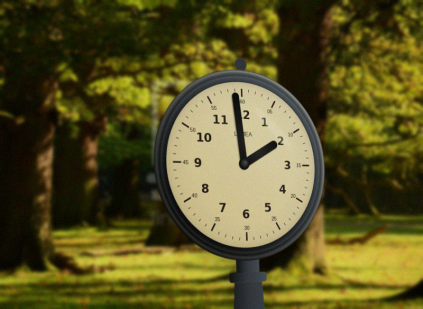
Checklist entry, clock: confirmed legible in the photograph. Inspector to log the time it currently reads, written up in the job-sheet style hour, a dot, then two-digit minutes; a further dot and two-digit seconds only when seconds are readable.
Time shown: 1.59
